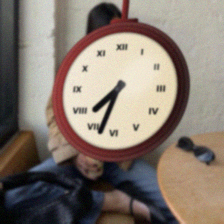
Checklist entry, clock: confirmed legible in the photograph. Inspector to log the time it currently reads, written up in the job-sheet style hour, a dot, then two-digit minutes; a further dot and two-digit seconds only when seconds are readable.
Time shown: 7.33
